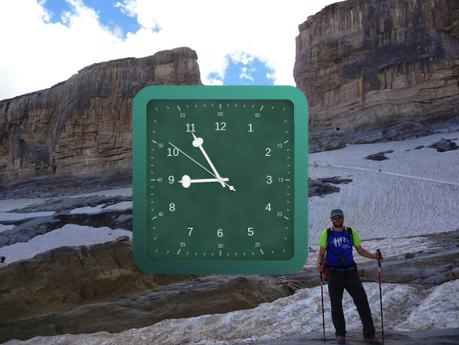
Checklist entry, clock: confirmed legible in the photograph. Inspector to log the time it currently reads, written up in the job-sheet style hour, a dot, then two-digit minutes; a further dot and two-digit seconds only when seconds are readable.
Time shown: 8.54.51
